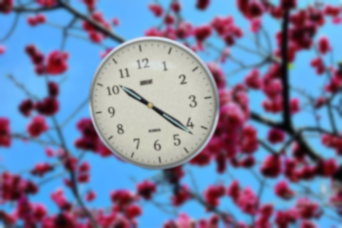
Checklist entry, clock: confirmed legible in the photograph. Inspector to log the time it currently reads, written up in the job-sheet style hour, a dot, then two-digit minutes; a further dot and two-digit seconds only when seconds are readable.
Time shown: 10.22
